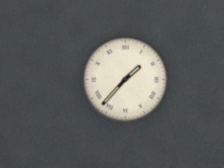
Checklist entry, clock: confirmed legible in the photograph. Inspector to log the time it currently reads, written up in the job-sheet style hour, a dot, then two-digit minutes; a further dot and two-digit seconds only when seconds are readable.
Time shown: 1.37
